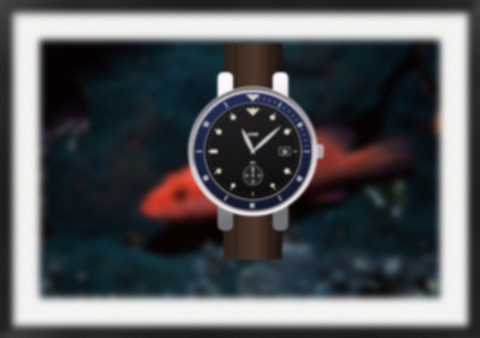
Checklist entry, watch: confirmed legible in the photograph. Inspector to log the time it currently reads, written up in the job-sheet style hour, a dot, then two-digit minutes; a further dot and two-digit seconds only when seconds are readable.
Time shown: 11.08
